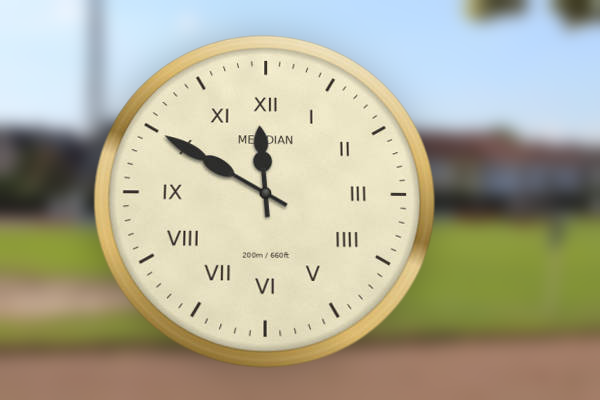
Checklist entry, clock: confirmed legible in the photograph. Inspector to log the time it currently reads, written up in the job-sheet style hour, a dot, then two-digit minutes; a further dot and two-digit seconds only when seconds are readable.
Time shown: 11.50
